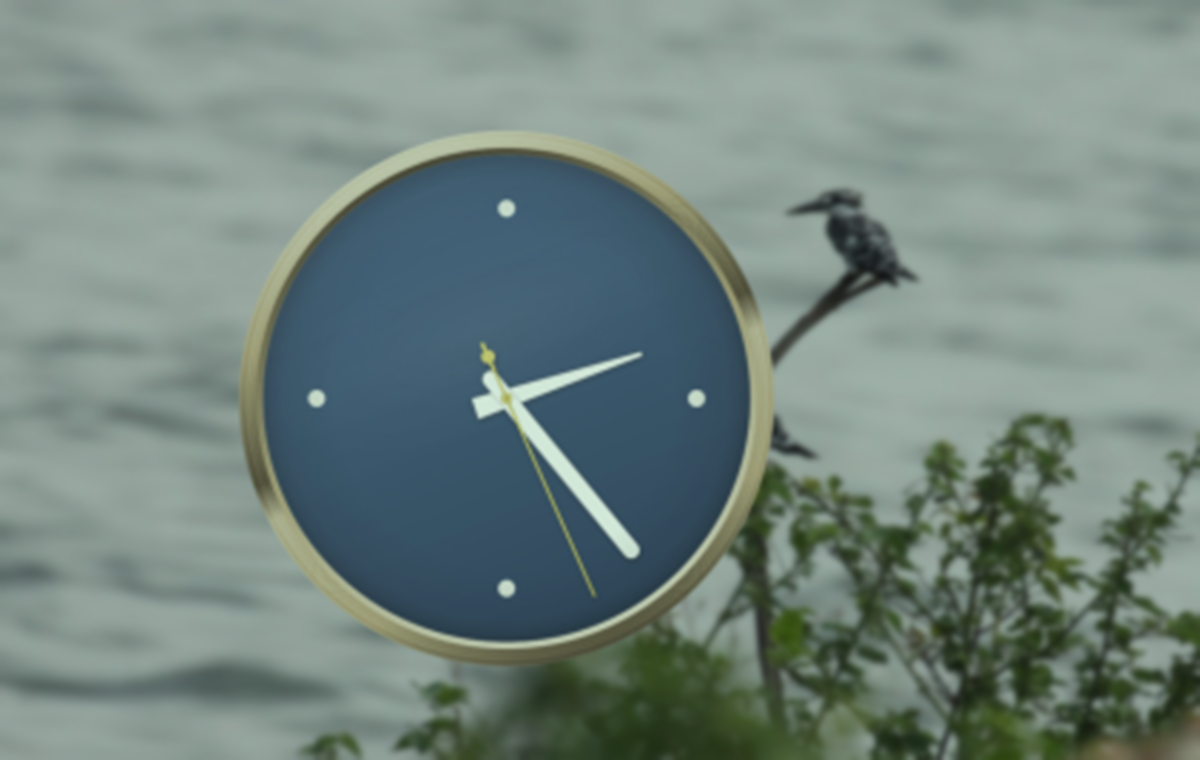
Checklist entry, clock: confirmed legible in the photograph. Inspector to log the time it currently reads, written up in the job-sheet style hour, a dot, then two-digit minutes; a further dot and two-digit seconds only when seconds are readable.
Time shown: 2.23.26
